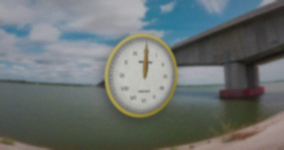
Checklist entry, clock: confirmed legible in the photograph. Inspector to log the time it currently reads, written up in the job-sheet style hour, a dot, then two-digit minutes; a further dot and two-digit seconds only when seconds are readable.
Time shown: 12.00
